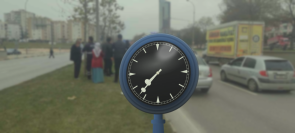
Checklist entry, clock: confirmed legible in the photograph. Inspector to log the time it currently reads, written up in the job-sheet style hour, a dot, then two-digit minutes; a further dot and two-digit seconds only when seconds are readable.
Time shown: 7.37
